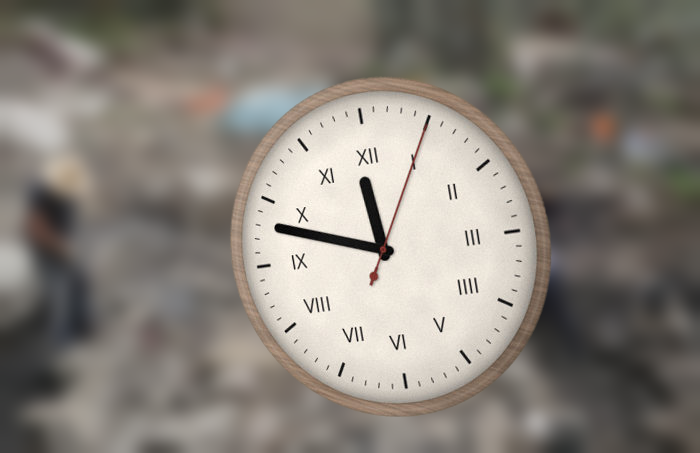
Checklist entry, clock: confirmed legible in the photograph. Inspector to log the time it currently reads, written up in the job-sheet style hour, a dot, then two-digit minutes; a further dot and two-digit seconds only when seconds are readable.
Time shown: 11.48.05
